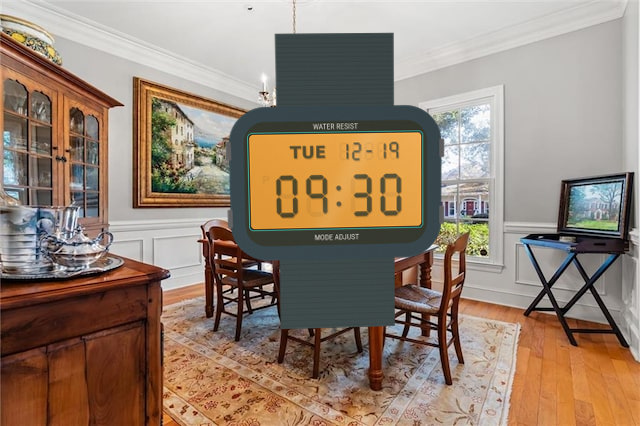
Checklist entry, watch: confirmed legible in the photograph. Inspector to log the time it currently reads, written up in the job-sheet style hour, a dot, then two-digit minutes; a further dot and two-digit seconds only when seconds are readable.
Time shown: 9.30
